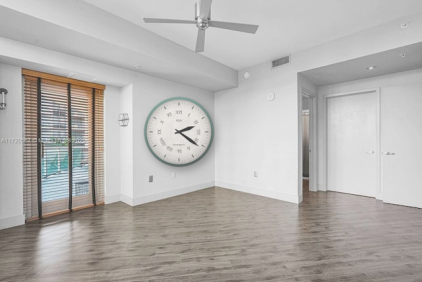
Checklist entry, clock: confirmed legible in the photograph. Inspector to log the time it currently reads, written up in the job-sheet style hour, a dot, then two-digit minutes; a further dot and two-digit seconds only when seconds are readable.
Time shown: 2.21
